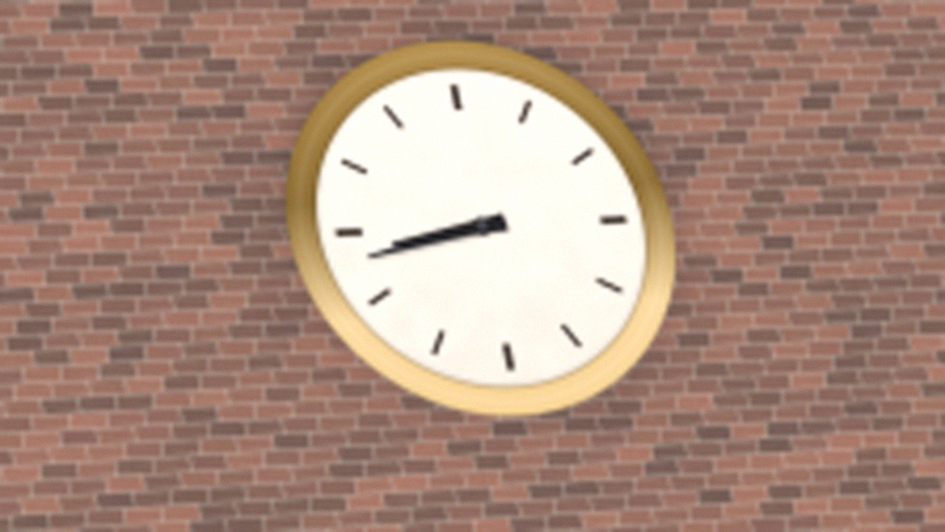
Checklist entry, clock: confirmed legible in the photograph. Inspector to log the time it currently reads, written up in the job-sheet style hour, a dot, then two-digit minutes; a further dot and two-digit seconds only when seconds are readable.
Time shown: 8.43
